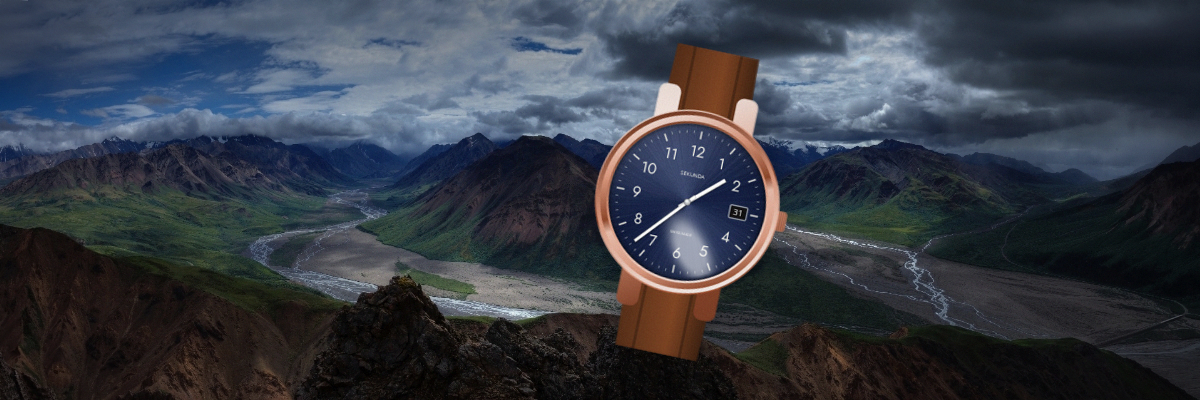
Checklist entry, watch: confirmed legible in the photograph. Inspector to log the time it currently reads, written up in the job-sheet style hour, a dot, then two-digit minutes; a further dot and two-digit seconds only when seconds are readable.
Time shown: 1.37
